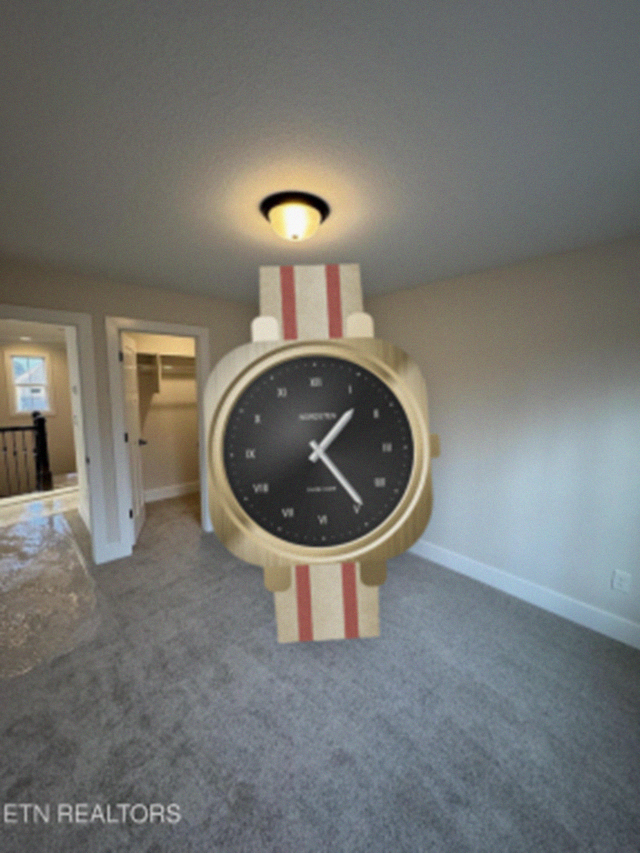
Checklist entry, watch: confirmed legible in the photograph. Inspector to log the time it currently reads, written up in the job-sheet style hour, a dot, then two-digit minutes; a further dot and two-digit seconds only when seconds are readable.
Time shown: 1.24
